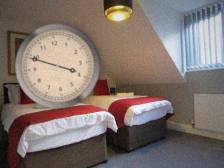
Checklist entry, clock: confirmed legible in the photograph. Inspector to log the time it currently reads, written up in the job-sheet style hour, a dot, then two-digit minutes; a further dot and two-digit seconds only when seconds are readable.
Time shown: 3.49
